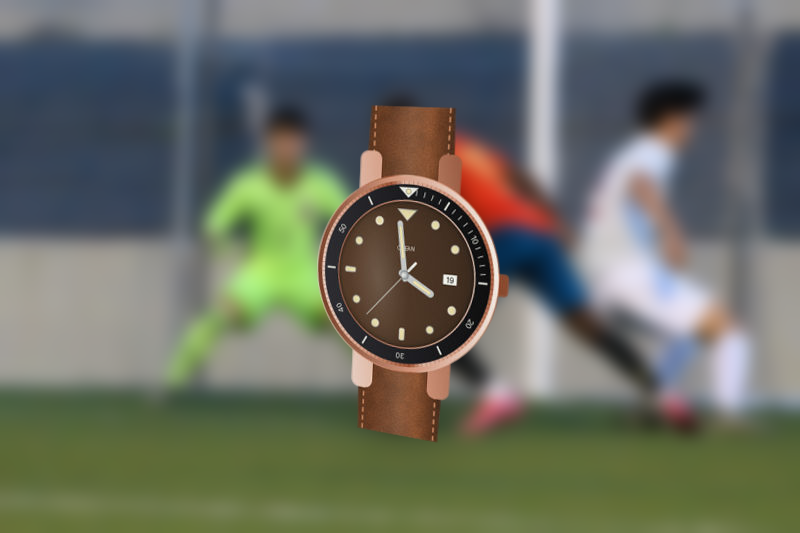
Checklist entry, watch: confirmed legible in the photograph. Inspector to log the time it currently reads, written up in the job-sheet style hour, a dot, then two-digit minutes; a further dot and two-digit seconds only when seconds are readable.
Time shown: 3.58.37
